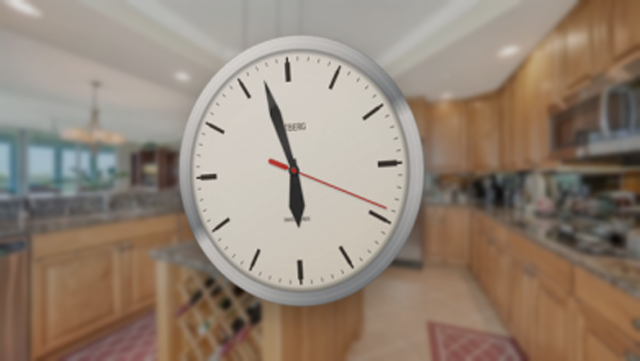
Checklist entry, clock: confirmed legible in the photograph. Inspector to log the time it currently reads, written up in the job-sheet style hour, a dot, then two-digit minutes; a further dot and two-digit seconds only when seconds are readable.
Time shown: 5.57.19
